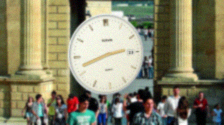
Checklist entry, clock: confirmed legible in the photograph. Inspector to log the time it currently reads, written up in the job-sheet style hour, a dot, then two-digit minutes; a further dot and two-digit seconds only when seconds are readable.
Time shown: 2.42
